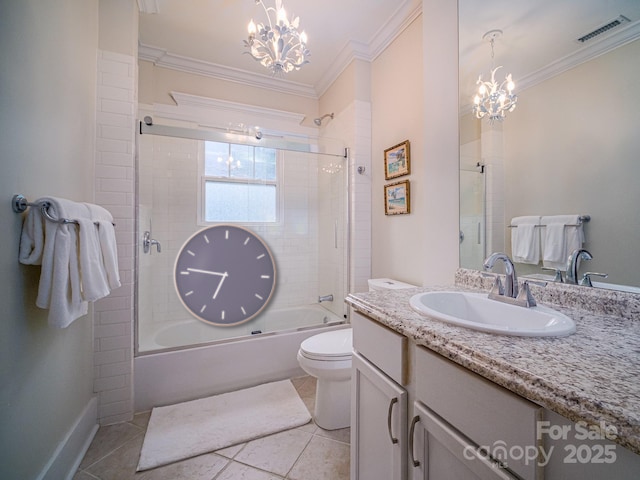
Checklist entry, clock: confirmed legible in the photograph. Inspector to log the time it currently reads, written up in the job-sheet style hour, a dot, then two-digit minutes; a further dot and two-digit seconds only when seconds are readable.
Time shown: 6.46
